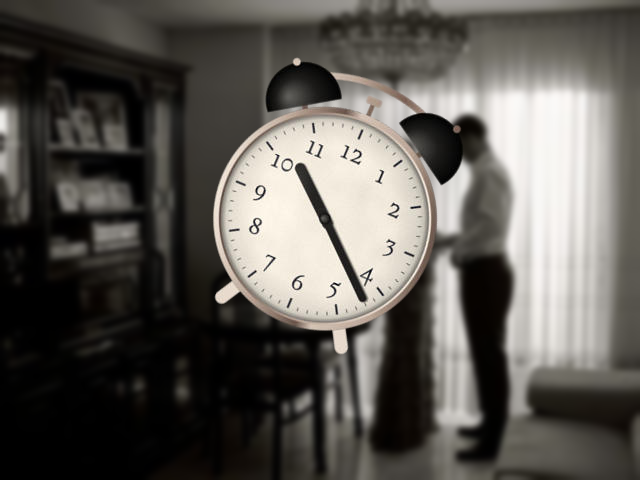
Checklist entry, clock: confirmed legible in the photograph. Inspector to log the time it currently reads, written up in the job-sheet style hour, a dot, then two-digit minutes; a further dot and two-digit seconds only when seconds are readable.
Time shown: 10.22
